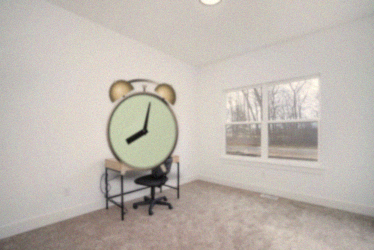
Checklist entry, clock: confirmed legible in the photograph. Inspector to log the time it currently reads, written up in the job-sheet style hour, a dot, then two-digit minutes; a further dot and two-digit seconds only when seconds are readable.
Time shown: 8.02
